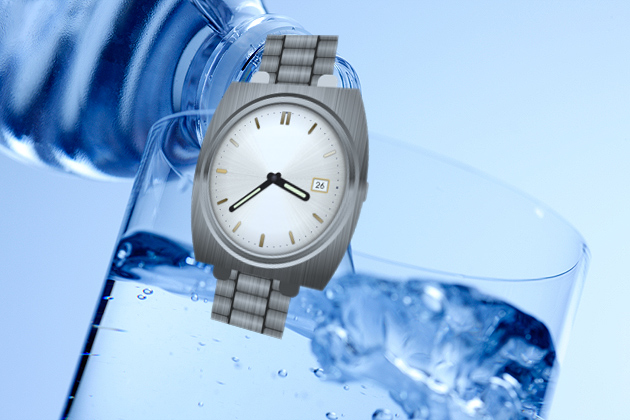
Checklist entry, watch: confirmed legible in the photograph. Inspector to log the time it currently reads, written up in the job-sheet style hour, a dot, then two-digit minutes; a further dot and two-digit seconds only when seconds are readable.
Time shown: 3.38
